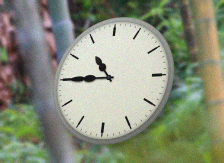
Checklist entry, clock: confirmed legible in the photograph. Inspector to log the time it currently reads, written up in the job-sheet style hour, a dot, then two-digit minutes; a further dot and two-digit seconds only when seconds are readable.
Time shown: 10.45
